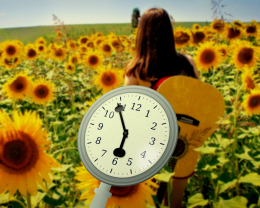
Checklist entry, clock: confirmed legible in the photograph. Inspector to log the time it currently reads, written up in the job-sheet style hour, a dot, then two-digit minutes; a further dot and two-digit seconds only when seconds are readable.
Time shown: 5.54
